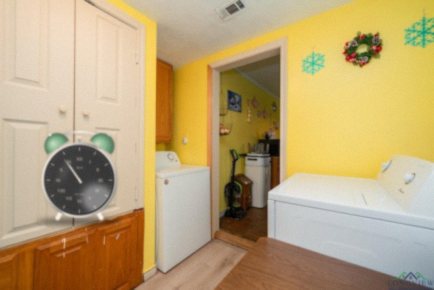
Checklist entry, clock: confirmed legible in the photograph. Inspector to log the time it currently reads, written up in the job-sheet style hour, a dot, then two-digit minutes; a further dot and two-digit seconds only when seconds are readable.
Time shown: 10.54
